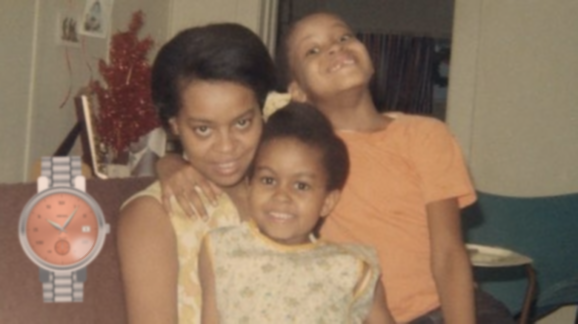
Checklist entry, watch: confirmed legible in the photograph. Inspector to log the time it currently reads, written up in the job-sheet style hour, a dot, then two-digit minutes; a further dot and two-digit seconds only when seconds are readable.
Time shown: 10.06
